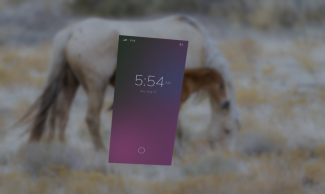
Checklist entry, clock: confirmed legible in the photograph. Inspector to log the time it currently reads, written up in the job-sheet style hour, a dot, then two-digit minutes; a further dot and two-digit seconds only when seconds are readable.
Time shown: 5.54
